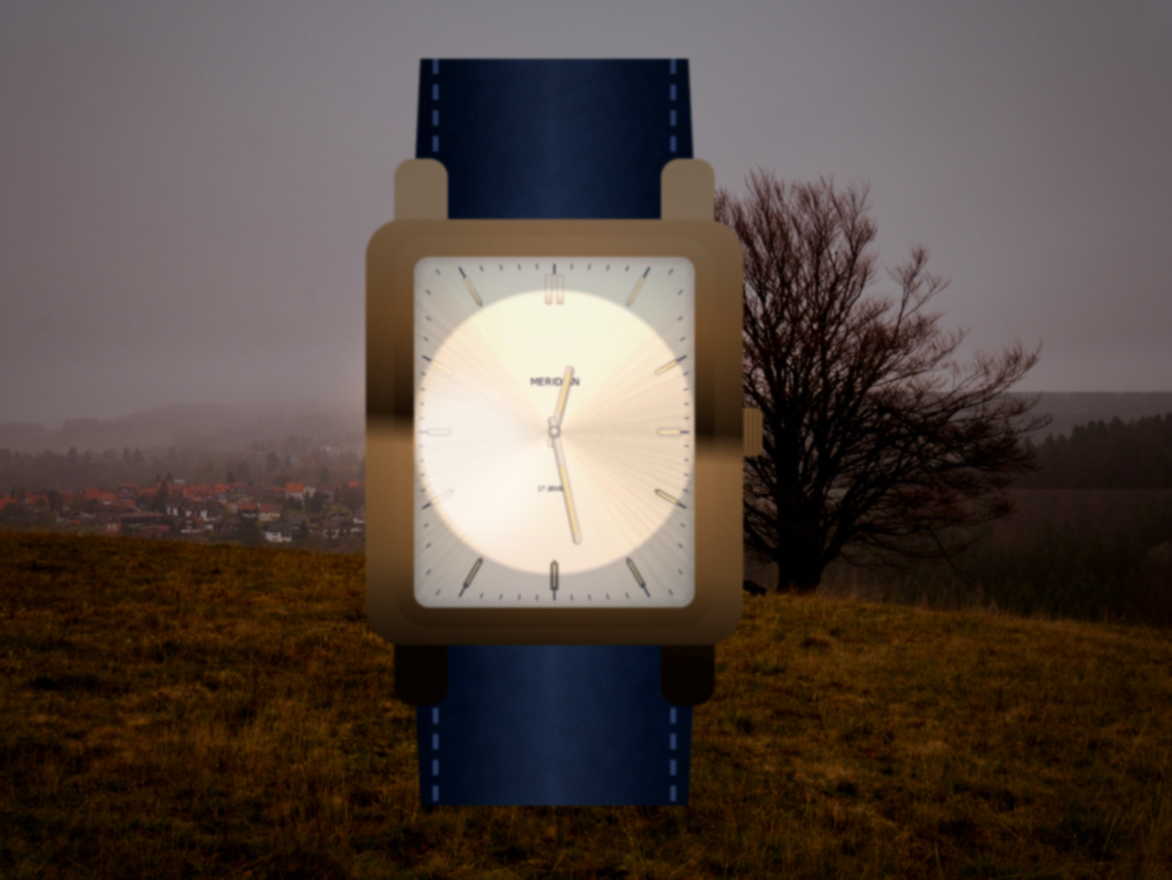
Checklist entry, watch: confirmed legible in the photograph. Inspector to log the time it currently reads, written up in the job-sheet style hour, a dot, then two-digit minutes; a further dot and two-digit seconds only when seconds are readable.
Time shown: 12.28
